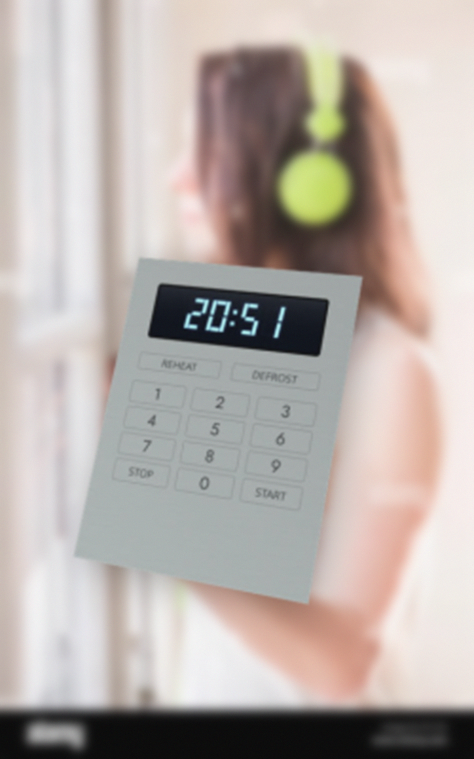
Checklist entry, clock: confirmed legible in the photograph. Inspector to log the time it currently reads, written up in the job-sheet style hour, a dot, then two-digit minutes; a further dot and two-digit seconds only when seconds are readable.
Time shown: 20.51
